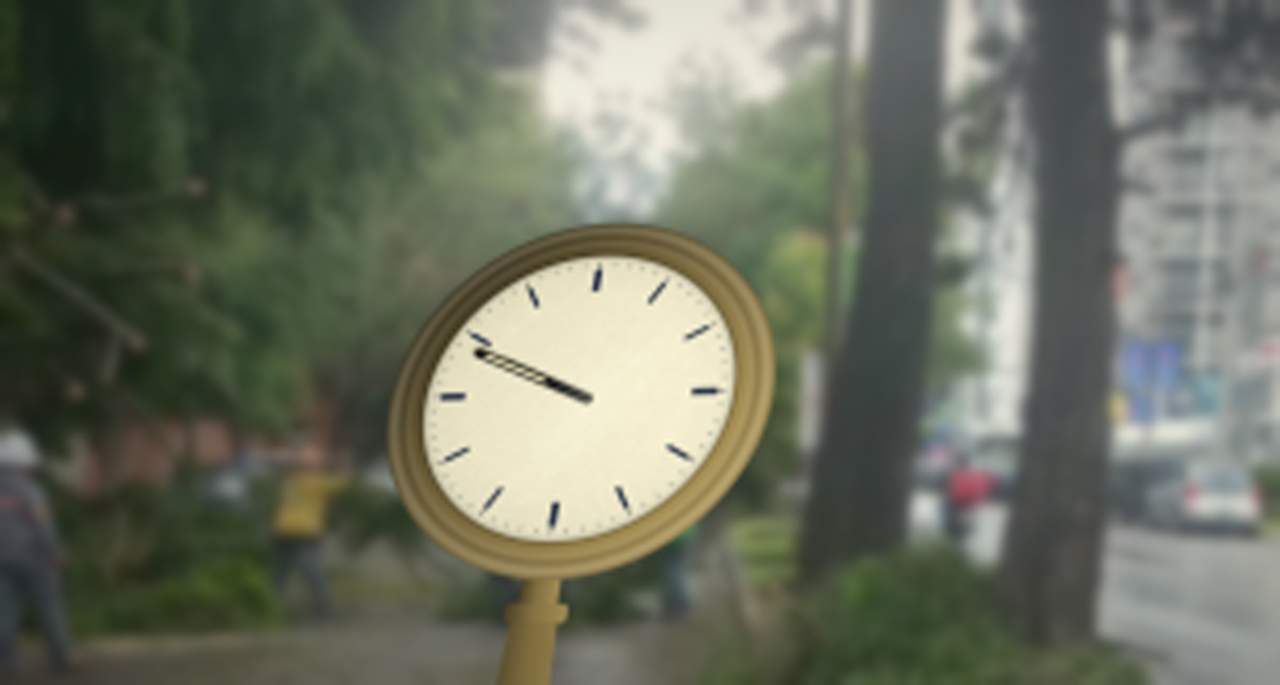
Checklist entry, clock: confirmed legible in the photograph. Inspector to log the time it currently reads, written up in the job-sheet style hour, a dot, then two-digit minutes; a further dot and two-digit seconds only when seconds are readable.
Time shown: 9.49
